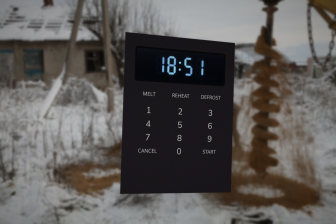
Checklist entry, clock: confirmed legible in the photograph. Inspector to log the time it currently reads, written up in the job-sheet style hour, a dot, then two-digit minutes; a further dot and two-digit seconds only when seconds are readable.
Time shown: 18.51
